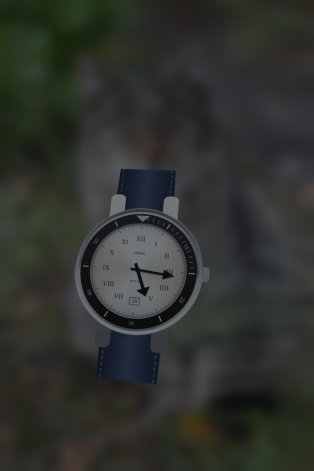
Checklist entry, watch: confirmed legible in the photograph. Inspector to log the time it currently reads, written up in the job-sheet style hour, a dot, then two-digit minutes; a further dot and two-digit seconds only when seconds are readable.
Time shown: 5.16
